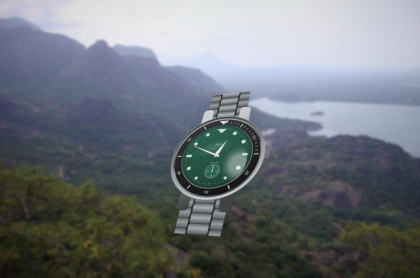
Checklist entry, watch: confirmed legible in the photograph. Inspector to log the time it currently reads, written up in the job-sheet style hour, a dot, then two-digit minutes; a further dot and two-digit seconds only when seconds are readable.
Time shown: 12.49
